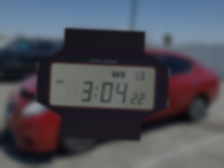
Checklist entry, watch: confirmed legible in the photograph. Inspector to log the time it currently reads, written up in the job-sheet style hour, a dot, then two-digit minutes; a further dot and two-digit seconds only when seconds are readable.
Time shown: 3.04
